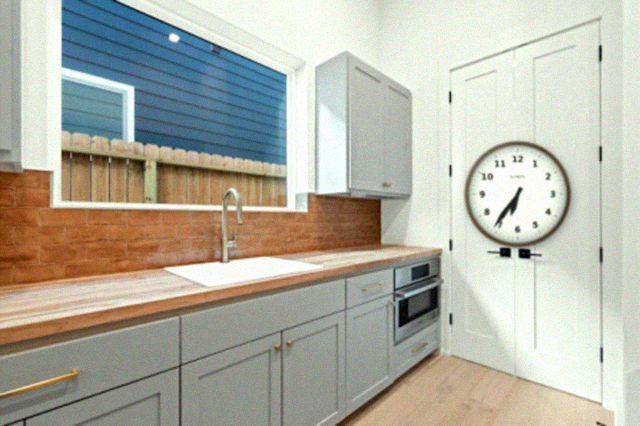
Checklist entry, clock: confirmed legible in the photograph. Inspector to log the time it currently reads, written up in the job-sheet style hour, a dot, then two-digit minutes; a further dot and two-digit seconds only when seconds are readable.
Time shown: 6.36
